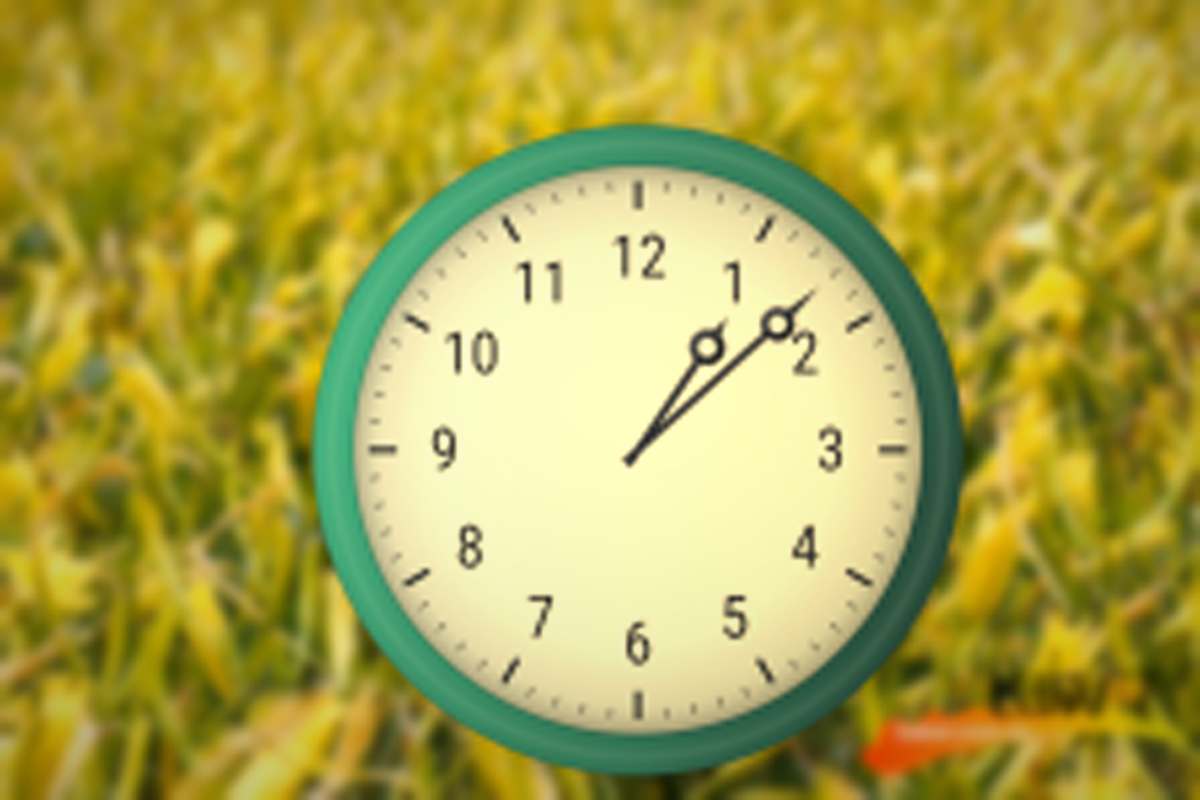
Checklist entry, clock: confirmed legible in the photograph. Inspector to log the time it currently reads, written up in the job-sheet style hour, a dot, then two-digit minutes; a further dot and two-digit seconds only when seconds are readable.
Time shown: 1.08
